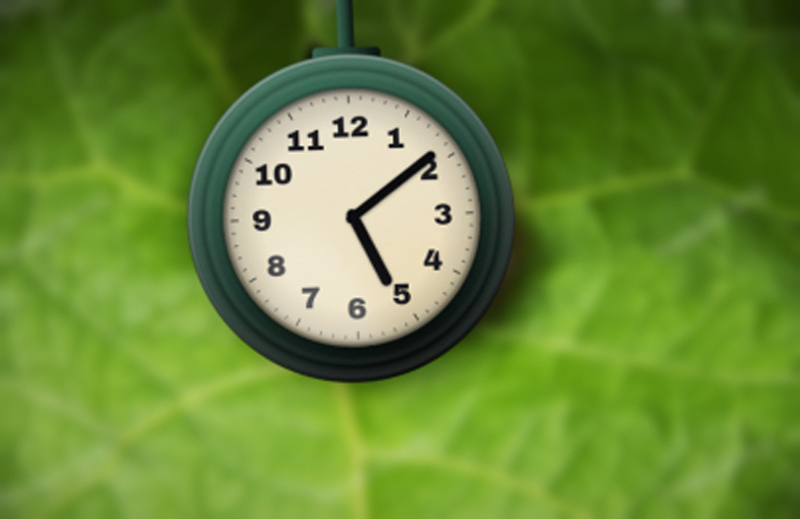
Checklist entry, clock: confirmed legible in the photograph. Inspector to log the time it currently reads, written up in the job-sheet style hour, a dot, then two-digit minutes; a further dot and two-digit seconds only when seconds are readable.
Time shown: 5.09
